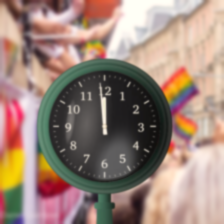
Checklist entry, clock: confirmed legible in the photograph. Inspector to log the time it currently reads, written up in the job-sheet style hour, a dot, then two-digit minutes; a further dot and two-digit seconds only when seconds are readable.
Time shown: 11.59
